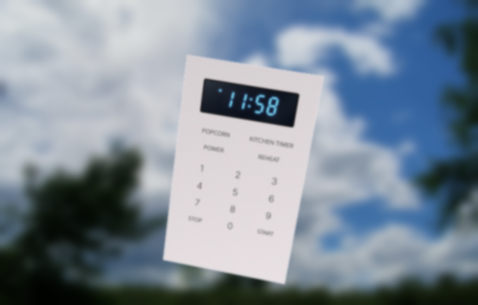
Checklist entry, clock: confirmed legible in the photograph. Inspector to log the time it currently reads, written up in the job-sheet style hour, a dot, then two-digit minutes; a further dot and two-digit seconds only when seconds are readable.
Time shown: 11.58
